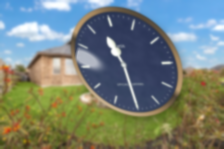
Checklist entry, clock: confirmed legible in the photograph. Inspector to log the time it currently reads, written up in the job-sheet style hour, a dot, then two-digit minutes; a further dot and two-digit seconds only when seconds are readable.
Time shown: 11.30
